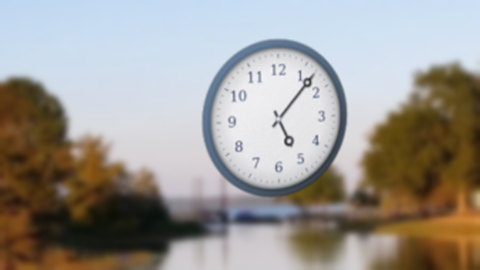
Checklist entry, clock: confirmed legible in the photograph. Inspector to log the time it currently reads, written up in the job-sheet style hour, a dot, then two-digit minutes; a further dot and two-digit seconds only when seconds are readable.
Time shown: 5.07
